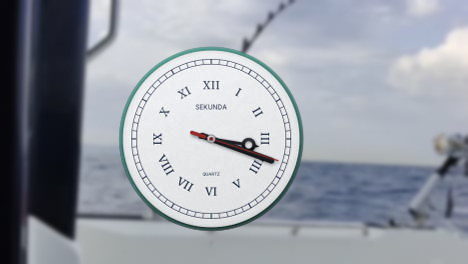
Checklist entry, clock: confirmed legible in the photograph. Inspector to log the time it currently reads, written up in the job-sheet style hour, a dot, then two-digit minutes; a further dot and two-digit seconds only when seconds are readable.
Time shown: 3.18.18
